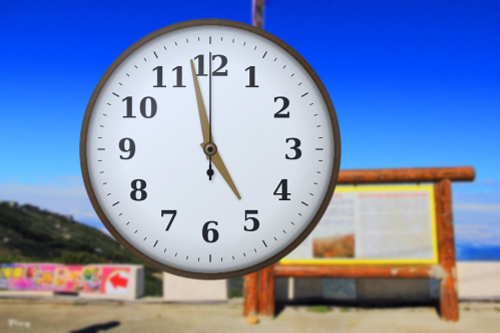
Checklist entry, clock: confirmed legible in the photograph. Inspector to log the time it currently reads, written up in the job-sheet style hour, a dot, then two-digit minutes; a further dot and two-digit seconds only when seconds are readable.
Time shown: 4.58.00
